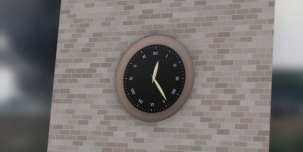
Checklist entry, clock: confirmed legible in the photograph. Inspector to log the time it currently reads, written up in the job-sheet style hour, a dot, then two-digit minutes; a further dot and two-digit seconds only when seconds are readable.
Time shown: 12.24
